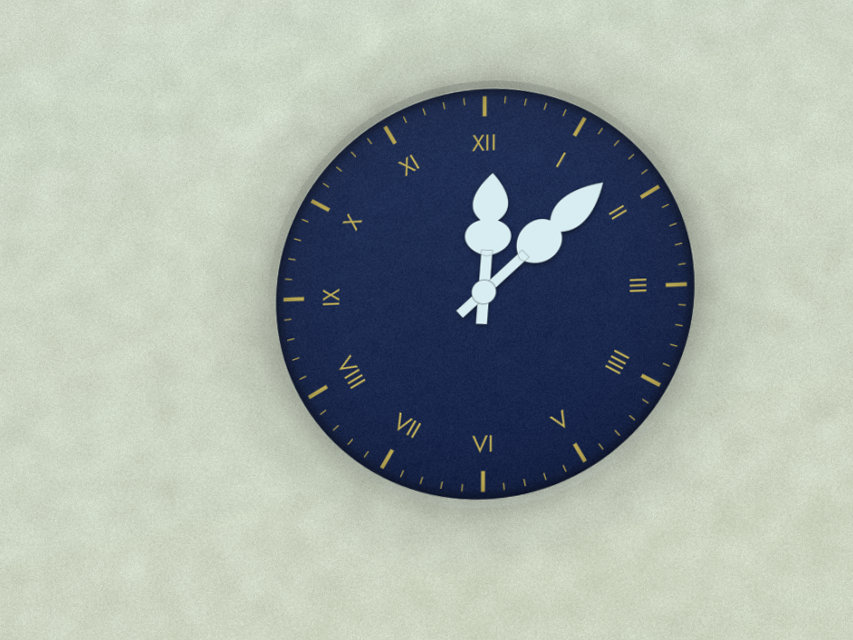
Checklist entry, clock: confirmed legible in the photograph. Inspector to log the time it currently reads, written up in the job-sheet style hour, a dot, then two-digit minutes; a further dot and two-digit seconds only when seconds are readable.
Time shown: 12.08
